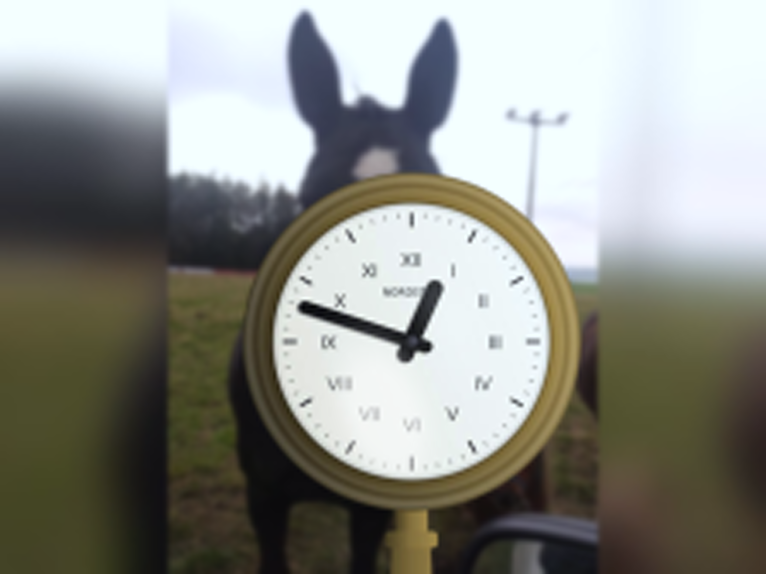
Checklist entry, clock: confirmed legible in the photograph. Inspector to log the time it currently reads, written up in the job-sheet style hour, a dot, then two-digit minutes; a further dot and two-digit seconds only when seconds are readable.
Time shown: 12.48
